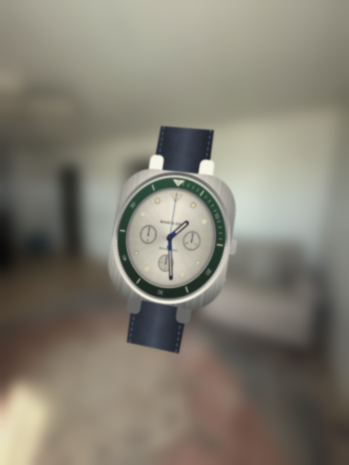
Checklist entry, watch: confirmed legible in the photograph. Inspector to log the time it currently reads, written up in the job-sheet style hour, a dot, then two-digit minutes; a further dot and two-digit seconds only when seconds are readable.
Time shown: 1.28
